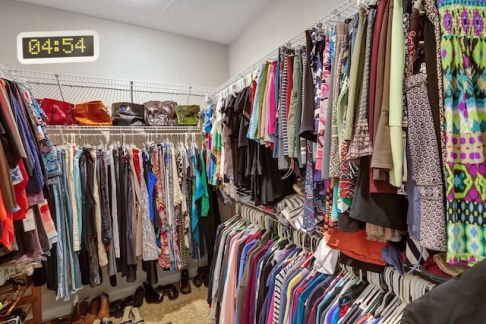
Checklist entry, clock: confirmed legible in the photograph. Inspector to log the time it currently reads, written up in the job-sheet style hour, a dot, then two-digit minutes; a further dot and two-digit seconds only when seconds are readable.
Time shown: 4.54
